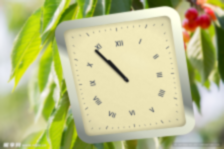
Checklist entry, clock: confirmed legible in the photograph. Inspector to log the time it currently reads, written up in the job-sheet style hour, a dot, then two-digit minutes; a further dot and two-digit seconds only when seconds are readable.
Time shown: 10.54
